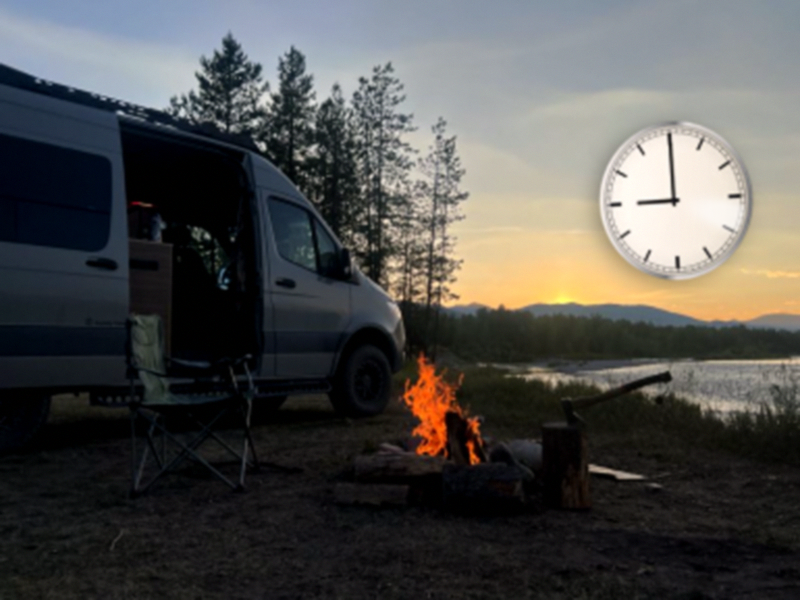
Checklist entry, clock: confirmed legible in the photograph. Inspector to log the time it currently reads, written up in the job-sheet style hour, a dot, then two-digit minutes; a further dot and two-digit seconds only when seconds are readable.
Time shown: 9.00
